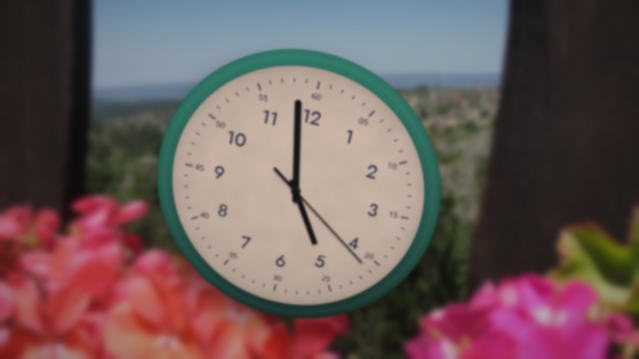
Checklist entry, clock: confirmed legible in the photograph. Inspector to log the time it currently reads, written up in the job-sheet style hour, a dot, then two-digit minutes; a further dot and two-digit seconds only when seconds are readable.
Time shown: 4.58.21
